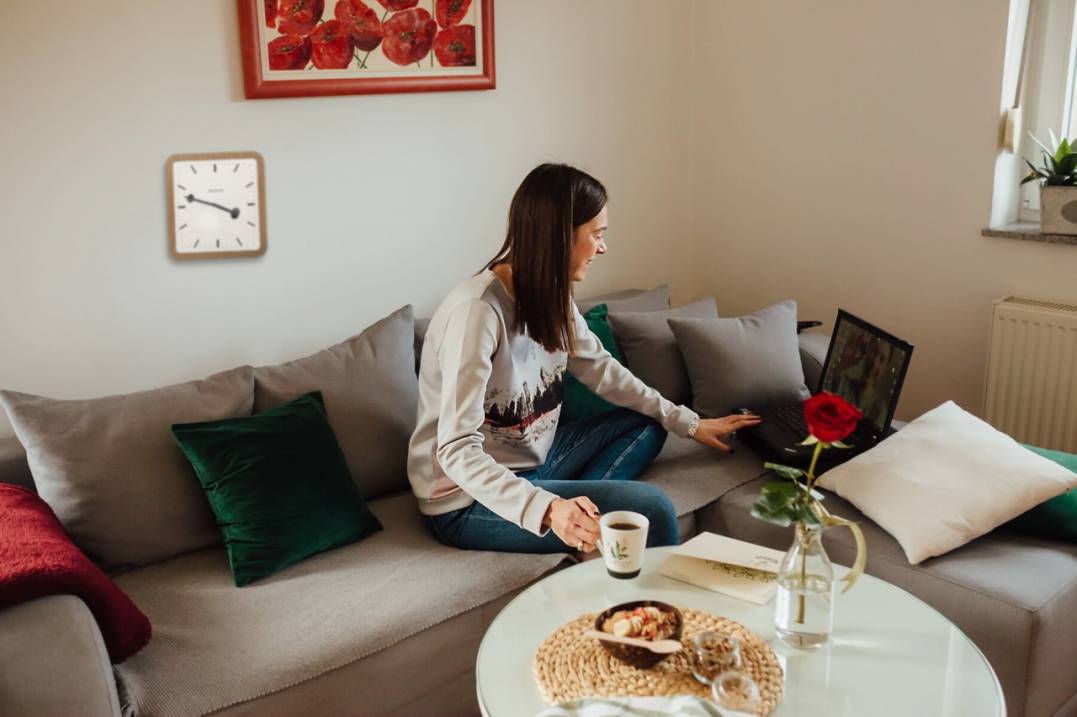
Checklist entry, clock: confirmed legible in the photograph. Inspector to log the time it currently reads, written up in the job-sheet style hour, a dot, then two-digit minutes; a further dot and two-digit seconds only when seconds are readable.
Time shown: 3.48
